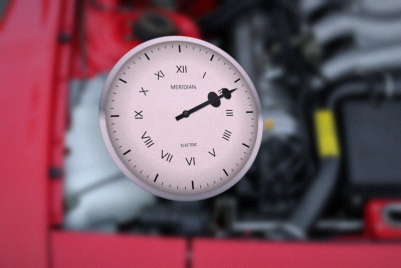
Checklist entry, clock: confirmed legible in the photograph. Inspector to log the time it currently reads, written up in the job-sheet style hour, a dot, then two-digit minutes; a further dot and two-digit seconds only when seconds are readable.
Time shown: 2.11
